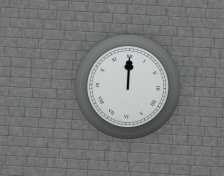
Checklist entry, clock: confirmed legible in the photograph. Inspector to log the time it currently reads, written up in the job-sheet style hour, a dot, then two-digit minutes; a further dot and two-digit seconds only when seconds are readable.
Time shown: 12.00
